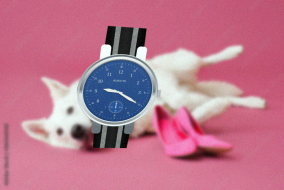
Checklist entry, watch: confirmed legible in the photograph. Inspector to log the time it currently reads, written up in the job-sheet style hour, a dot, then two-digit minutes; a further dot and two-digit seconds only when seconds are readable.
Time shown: 9.20
